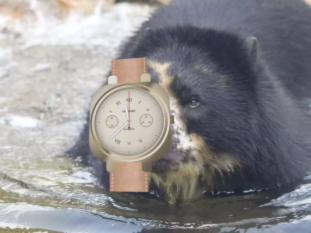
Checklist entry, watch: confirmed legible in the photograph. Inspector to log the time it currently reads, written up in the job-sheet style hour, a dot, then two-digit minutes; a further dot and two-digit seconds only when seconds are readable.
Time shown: 11.38
